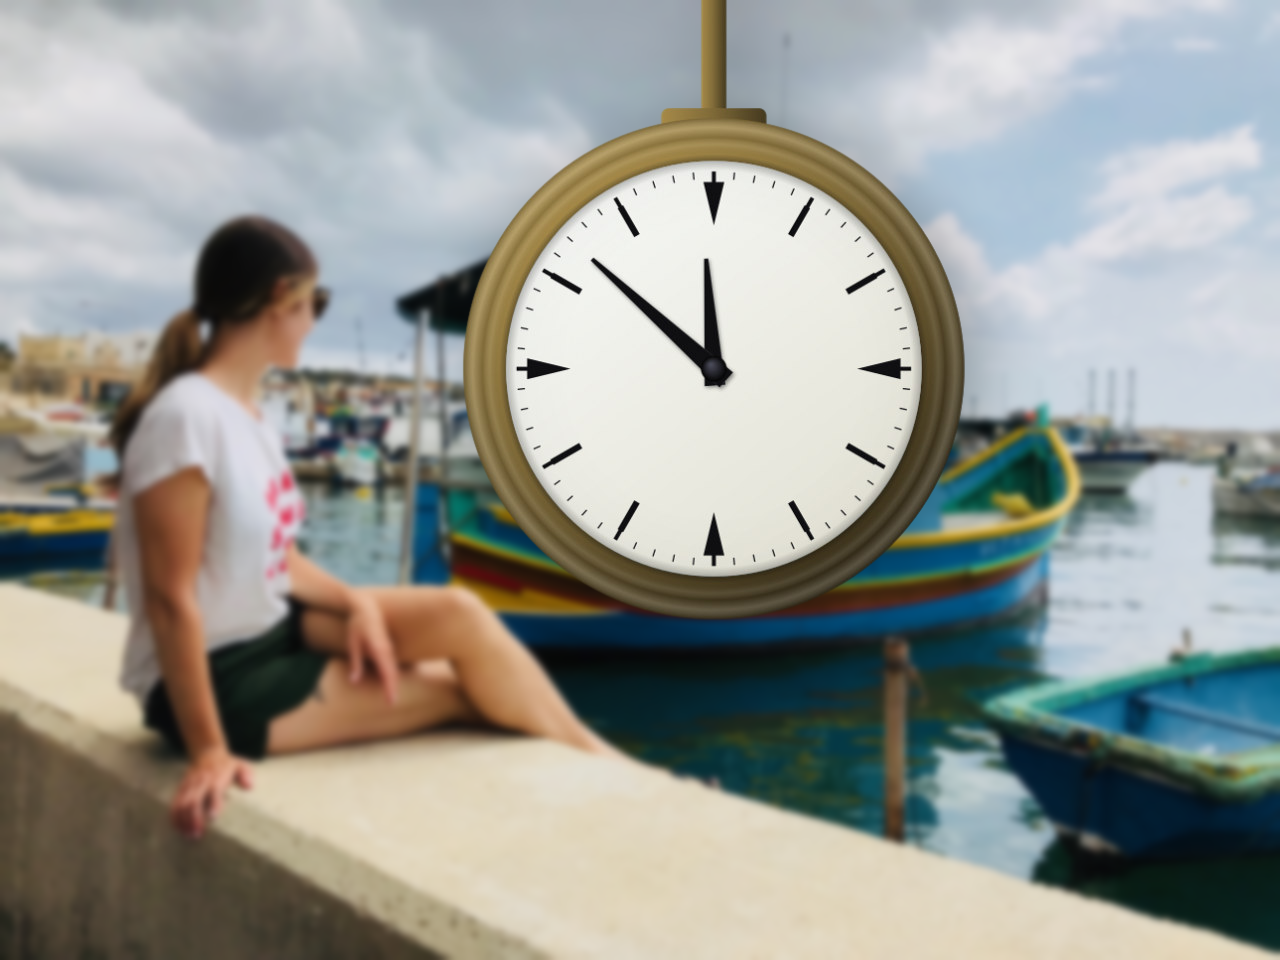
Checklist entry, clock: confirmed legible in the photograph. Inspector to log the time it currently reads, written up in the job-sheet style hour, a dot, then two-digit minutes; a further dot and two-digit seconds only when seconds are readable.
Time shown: 11.52
